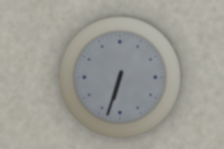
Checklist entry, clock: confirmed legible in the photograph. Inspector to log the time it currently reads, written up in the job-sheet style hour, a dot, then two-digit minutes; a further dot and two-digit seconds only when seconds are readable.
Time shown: 6.33
